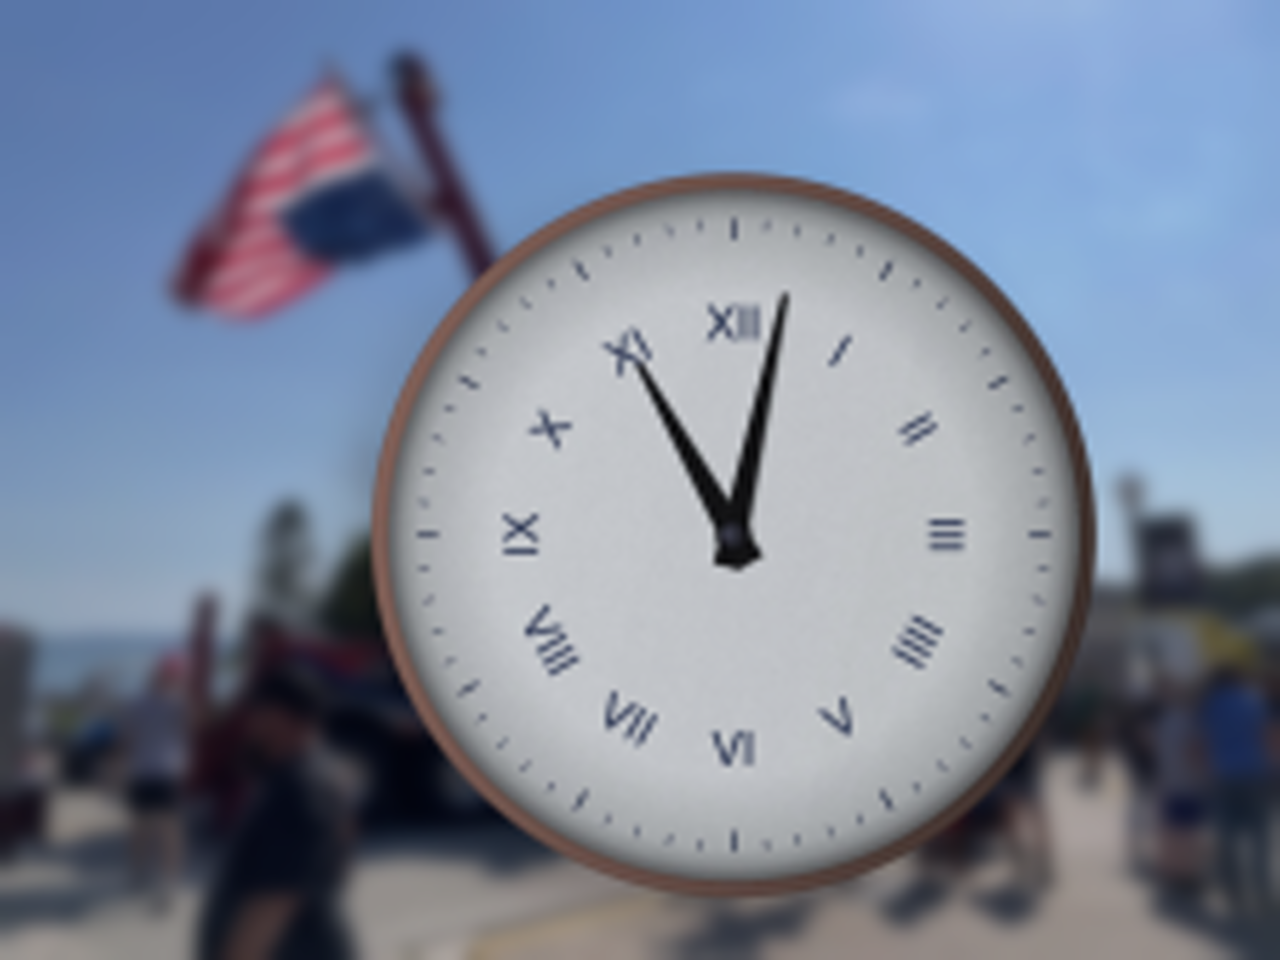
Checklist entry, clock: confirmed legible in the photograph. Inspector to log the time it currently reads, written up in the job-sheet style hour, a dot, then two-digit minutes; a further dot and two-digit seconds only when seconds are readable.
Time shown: 11.02
